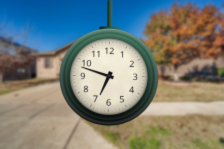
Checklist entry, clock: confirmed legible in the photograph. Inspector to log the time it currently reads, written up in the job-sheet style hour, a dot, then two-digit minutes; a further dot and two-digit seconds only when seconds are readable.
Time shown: 6.48
